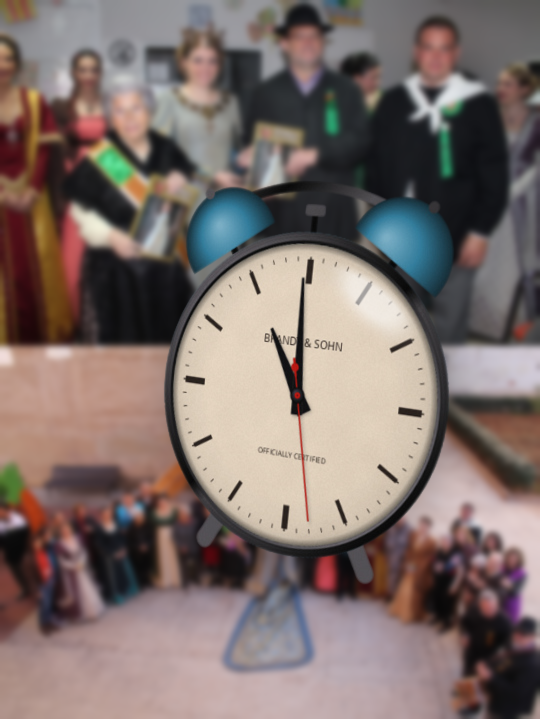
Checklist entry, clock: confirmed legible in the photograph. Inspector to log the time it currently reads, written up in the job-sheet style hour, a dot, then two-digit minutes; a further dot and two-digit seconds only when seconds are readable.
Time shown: 10.59.28
